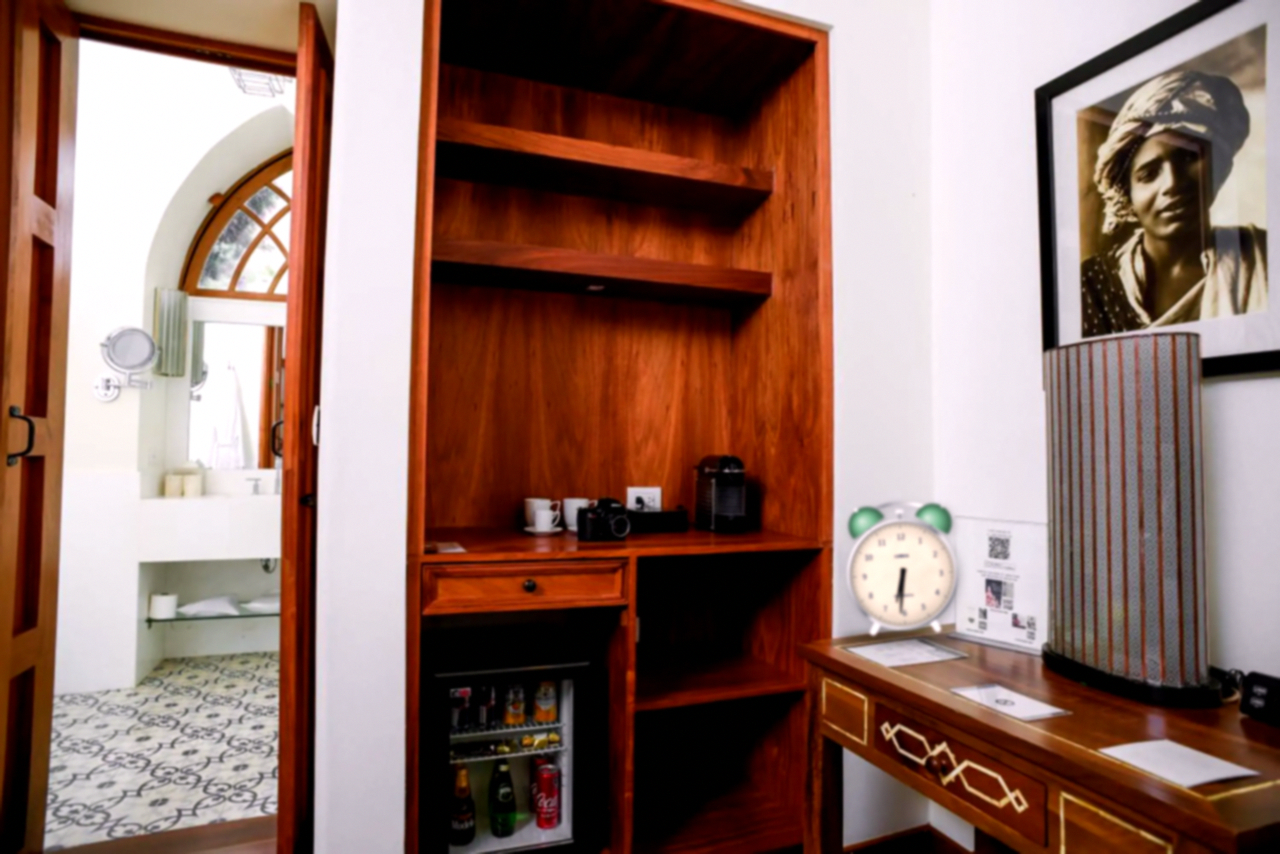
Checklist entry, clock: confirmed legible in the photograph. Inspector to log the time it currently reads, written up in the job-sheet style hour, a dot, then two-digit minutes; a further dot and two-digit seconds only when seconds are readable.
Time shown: 6.31
